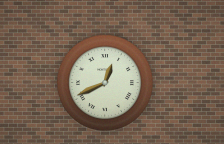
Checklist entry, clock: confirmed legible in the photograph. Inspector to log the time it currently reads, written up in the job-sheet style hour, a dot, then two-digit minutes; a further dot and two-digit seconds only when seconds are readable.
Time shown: 12.41
